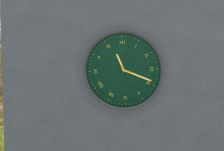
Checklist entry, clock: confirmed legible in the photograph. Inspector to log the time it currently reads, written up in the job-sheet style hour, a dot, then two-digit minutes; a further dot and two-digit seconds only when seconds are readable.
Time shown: 11.19
